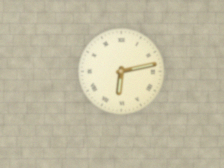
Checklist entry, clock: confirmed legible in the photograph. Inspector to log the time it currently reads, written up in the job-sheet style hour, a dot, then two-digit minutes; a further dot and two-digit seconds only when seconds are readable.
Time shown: 6.13
